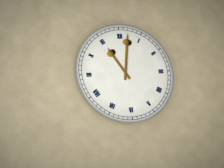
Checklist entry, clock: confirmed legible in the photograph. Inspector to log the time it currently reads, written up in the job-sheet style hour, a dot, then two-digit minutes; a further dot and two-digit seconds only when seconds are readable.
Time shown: 11.02
